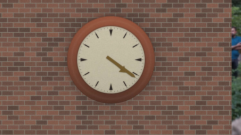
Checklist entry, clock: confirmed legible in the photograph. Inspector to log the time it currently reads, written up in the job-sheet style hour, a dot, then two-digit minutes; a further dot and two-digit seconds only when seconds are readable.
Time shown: 4.21
